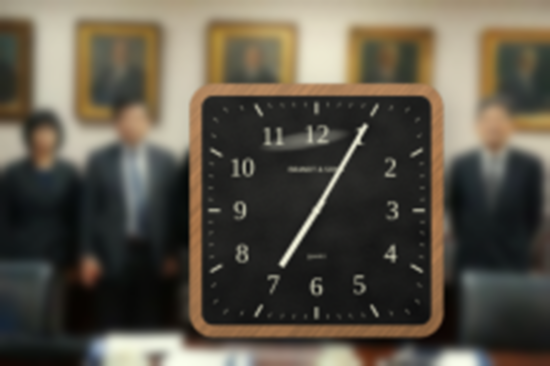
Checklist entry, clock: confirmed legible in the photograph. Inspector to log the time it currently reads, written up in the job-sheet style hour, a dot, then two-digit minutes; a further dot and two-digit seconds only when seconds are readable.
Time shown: 7.05
